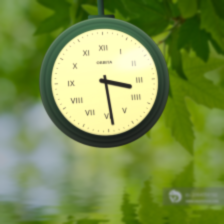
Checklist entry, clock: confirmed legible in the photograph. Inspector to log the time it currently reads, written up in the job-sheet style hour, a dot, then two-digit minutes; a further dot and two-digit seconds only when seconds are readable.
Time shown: 3.29
